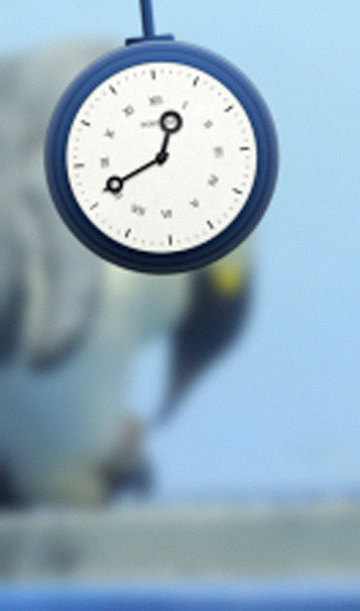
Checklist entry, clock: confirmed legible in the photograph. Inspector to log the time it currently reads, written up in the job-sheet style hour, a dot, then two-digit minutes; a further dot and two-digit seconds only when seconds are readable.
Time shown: 12.41
